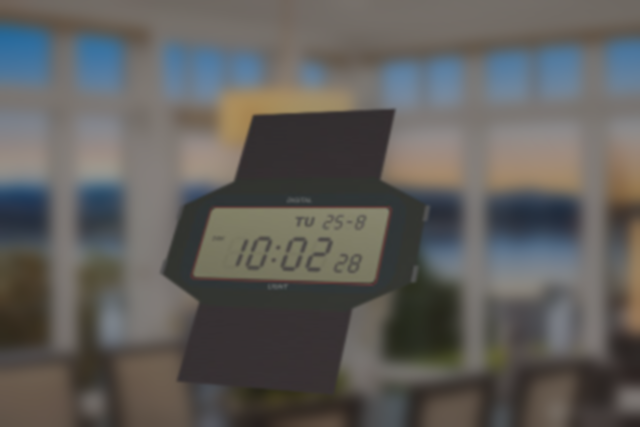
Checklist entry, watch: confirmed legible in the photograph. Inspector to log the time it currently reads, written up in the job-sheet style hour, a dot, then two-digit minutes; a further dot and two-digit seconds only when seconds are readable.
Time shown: 10.02.28
